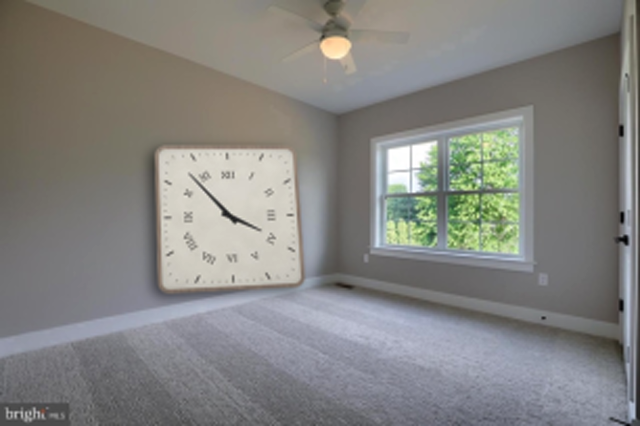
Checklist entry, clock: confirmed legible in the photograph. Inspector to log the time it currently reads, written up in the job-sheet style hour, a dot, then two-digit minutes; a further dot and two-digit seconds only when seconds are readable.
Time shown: 3.53
